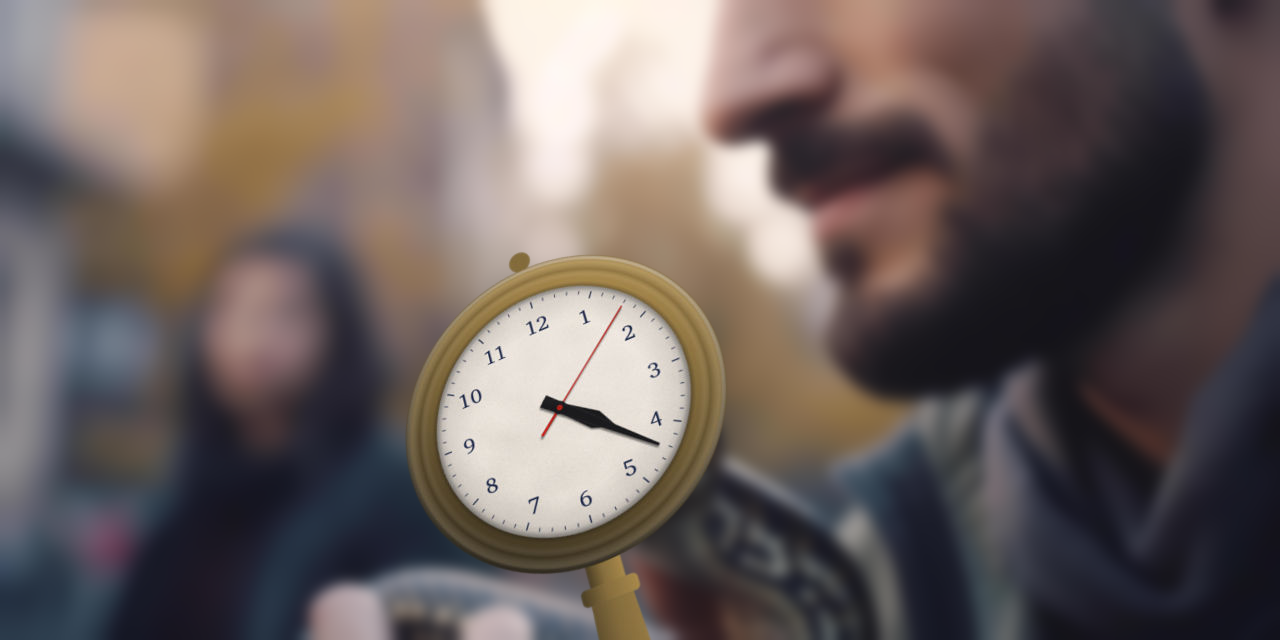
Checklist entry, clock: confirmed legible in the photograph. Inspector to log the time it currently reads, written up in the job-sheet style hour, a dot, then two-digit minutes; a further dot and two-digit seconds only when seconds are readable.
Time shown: 4.22.08
